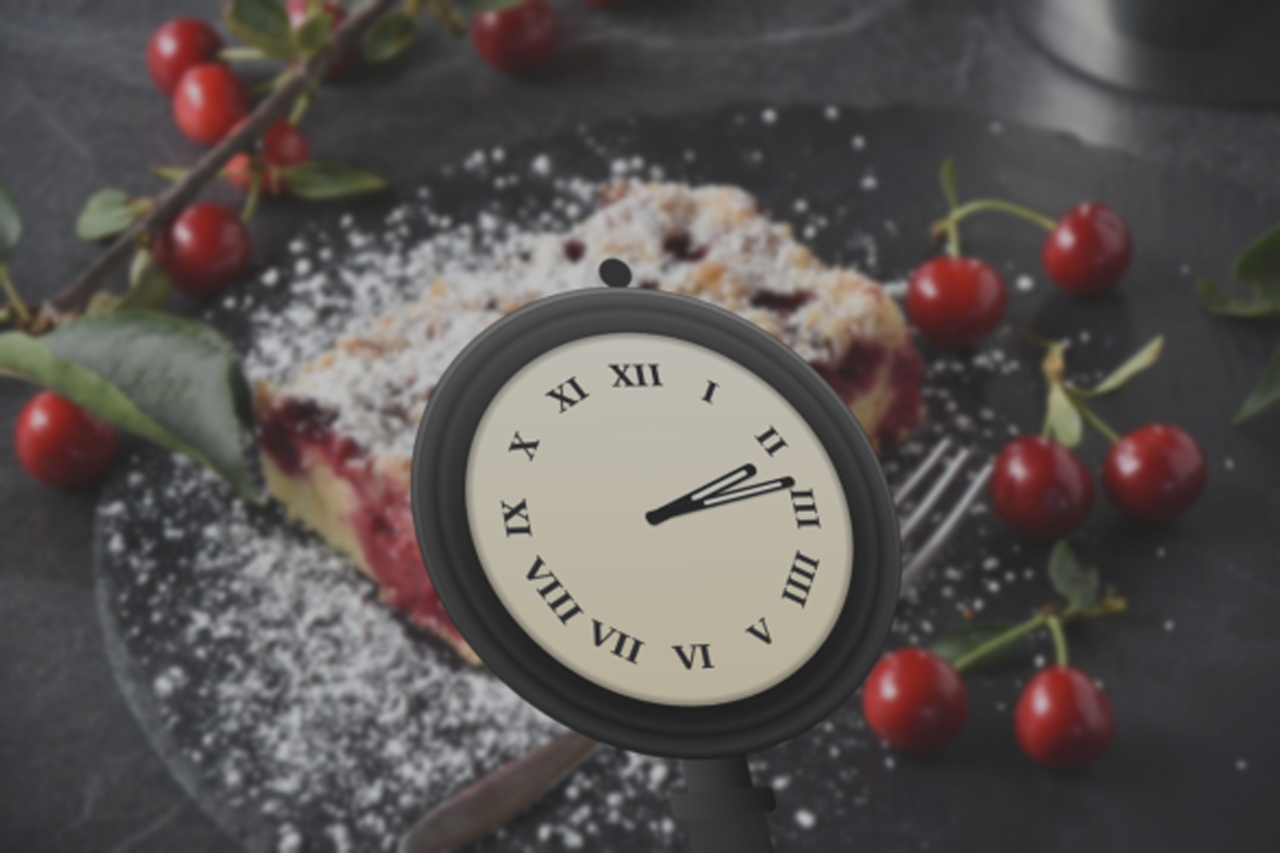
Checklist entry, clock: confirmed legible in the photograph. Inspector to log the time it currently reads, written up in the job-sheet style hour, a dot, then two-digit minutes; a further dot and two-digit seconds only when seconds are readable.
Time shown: 2.13
